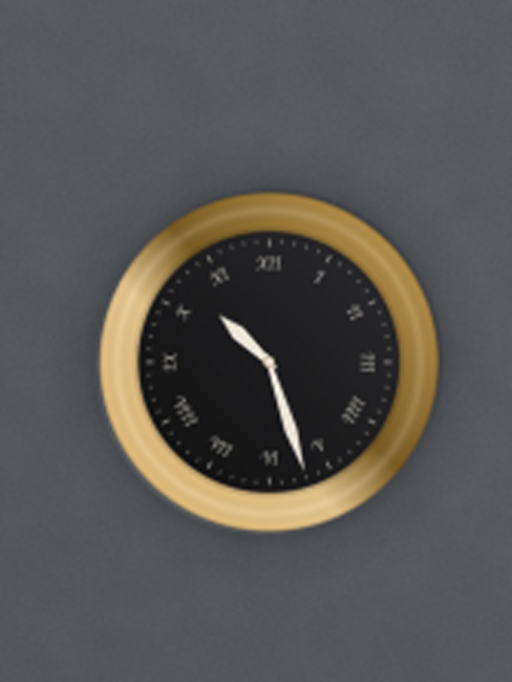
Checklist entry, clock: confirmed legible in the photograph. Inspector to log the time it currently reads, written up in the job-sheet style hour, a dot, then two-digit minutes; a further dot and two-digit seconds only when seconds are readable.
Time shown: 10.27
